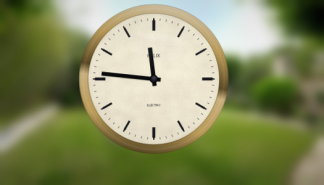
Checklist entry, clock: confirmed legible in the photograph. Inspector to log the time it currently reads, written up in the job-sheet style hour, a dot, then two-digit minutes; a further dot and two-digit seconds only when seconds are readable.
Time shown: 11.46
